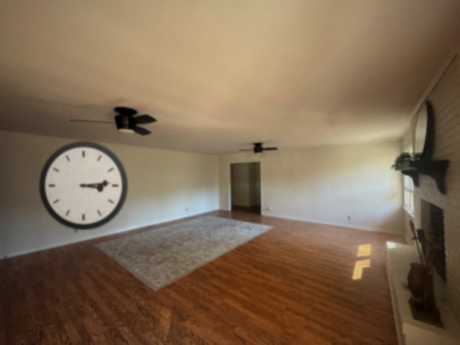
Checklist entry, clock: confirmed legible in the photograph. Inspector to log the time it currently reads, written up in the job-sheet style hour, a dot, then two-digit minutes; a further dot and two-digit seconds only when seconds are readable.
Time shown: 3.14
